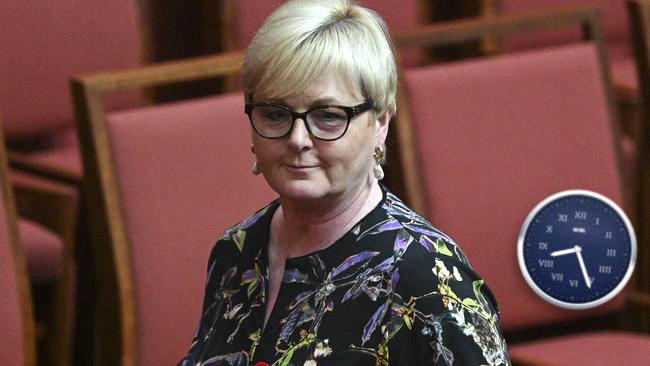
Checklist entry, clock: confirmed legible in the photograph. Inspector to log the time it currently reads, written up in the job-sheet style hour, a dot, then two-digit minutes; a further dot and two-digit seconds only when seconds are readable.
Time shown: 8.26
